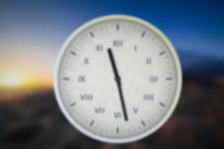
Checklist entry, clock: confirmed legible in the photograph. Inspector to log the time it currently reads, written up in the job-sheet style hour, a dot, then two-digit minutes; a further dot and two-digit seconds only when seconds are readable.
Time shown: 11.28
